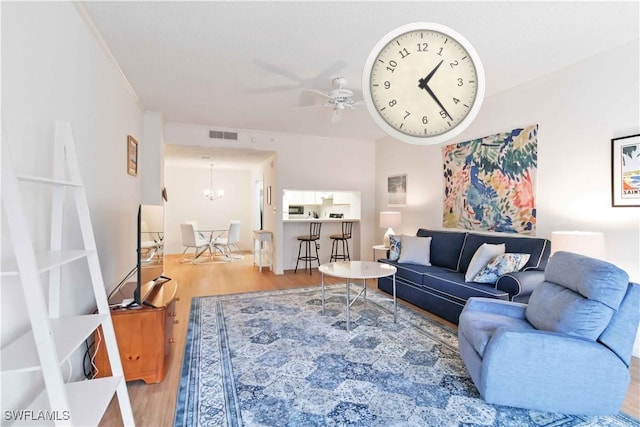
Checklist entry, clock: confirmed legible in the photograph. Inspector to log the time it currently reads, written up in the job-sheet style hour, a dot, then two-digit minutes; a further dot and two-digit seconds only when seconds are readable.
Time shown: 1.24
